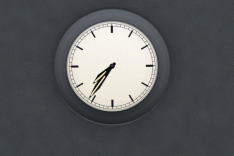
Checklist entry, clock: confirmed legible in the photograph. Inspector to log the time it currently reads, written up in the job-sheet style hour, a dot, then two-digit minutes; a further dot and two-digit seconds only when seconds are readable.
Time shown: 7.36
